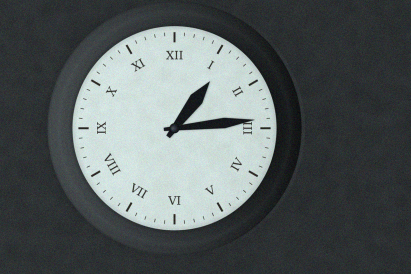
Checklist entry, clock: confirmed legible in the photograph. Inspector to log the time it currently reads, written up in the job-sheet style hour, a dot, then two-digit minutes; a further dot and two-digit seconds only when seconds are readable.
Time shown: 1.14
